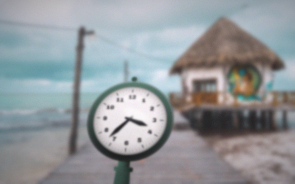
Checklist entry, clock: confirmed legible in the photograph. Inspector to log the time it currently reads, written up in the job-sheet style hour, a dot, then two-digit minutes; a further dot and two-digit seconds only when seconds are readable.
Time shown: 3.37
